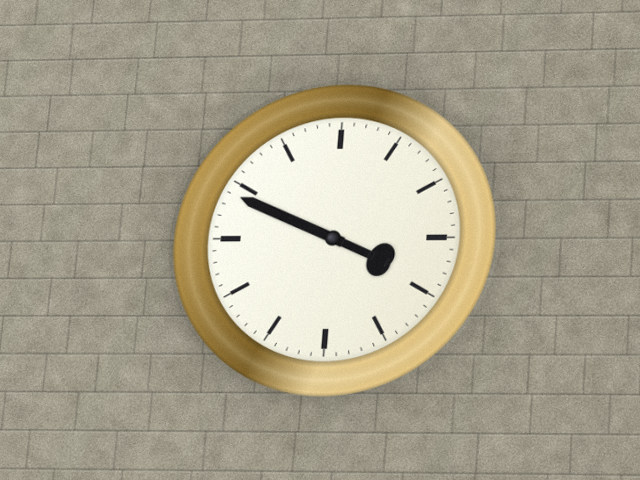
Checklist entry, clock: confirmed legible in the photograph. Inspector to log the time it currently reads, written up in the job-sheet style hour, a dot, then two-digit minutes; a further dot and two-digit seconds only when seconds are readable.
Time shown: 3.49
